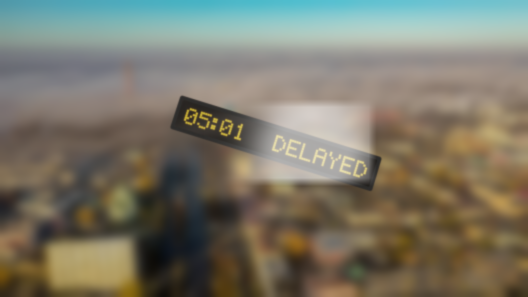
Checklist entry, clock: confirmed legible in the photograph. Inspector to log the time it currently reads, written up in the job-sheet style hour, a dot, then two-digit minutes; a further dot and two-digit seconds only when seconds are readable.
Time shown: 5.01
